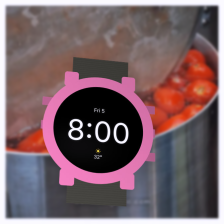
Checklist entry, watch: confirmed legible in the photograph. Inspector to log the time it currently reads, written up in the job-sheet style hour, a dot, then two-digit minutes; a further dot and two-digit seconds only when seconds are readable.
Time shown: 8.00
